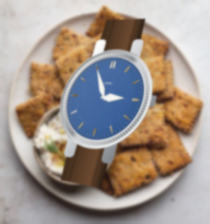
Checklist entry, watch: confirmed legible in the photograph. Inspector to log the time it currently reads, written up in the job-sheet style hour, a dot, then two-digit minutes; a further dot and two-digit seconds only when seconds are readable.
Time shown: 2.55
